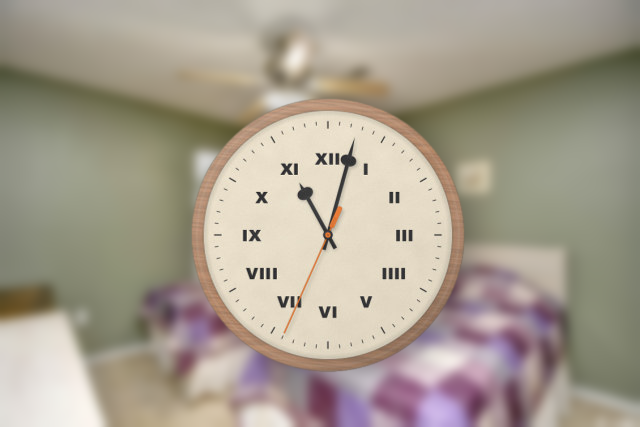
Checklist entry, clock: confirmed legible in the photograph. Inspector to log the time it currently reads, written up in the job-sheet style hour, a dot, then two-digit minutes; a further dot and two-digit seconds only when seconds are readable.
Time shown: 11.02.34
